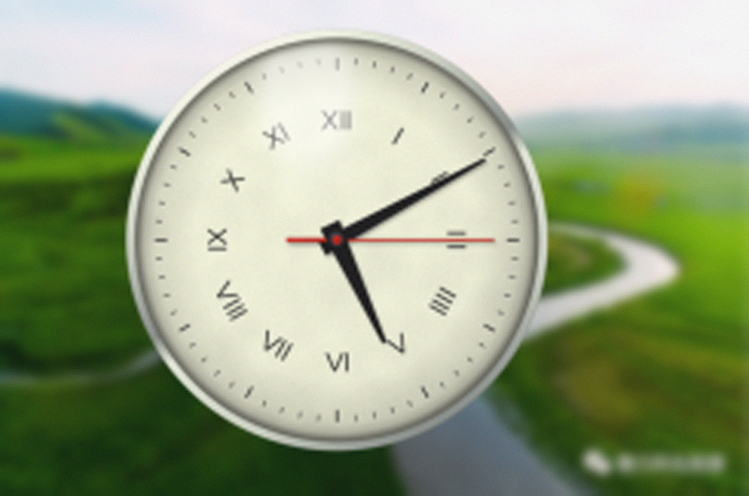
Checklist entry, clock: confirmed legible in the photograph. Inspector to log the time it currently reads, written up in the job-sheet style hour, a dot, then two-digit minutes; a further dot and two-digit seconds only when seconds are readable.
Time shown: 5.10.15
